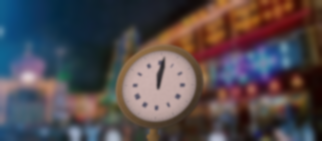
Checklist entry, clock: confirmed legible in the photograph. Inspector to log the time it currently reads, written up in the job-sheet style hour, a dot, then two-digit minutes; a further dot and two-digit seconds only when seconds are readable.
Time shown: 12.01
